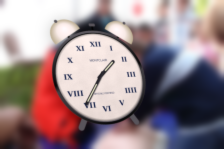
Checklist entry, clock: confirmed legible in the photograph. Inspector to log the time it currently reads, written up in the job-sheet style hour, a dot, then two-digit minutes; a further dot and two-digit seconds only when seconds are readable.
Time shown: 1.36
